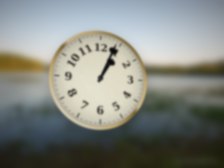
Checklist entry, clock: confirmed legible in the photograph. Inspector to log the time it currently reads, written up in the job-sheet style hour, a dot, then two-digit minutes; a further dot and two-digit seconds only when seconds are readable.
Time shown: 1.04
